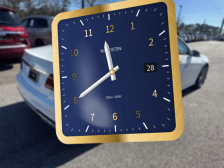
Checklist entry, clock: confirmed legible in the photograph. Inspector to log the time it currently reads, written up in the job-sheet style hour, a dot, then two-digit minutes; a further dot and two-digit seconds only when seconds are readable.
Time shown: 11.40
